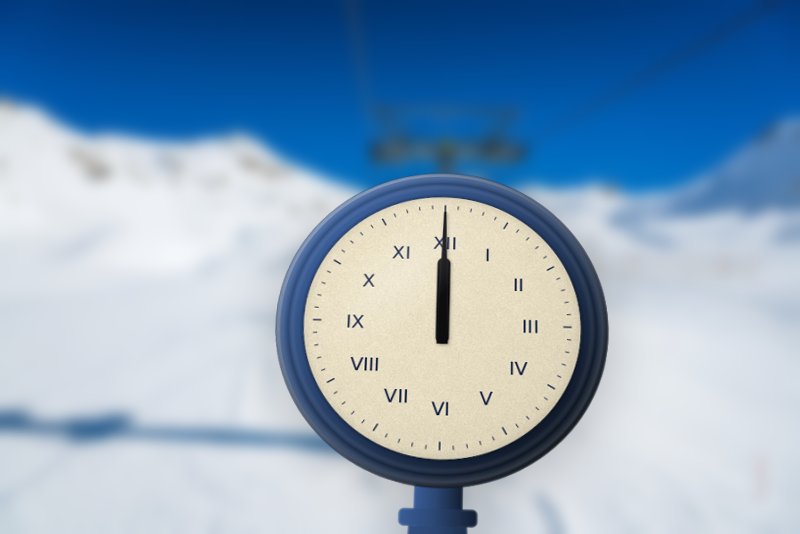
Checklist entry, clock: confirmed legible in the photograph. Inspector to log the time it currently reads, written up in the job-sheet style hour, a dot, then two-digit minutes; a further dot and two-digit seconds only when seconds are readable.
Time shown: 12.00
